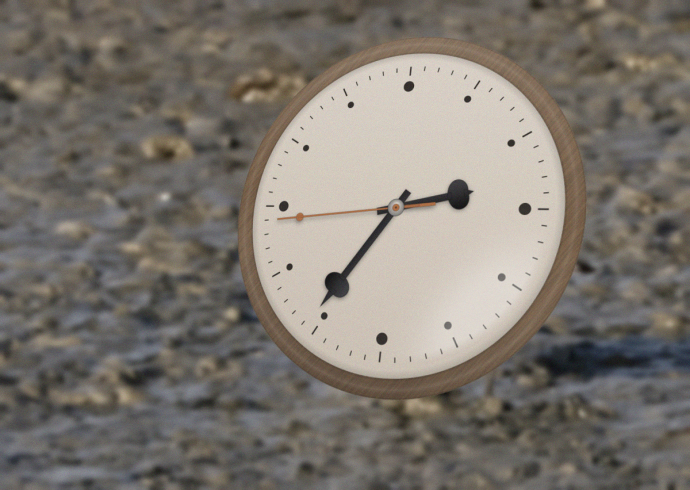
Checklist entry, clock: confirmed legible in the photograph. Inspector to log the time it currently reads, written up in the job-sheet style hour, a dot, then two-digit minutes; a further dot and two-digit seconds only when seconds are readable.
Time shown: 2.35.44
